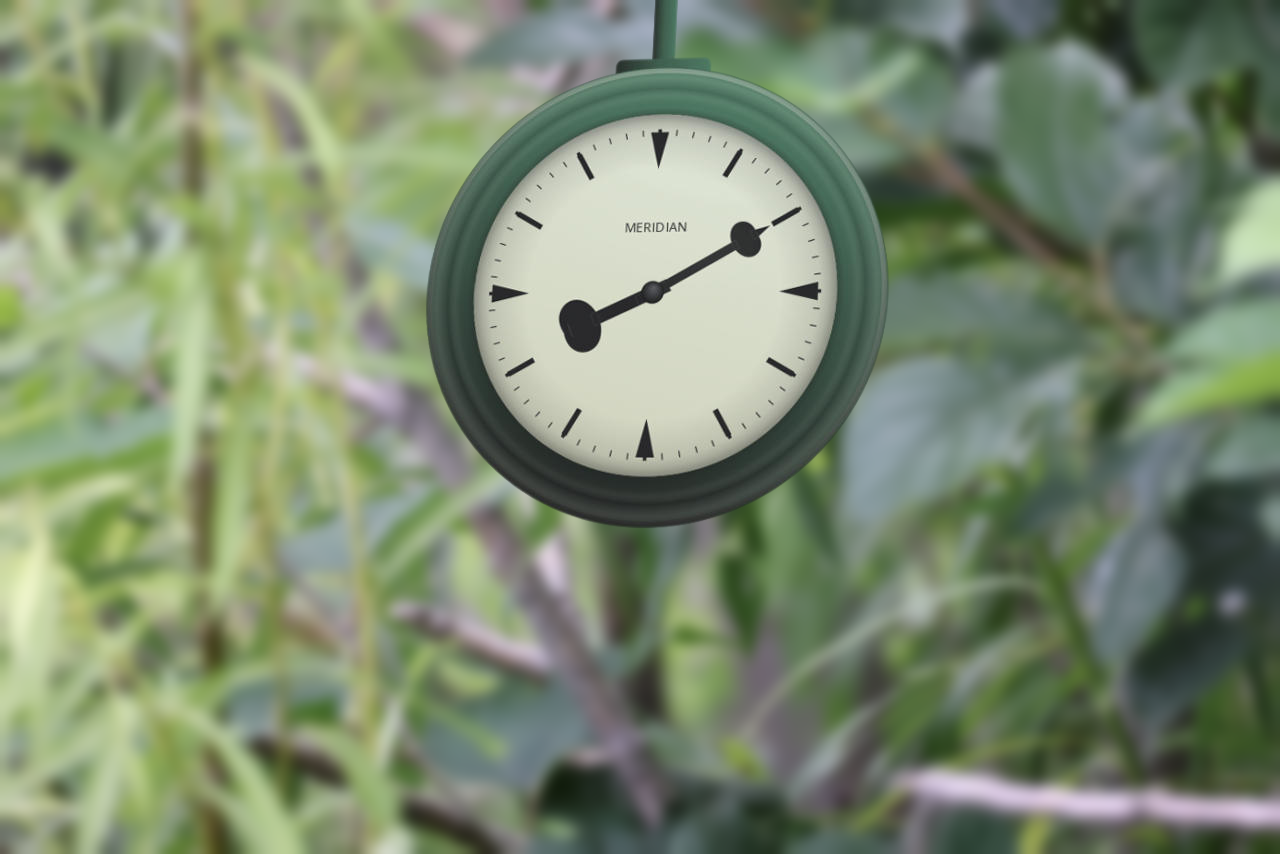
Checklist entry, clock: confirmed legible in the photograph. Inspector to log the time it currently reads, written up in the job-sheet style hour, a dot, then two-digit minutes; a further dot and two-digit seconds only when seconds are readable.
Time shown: 8.10
